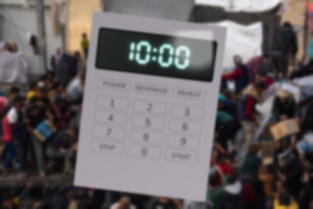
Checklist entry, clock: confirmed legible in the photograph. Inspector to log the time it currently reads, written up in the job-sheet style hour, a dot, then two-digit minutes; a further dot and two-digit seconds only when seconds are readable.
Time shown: 10.00
